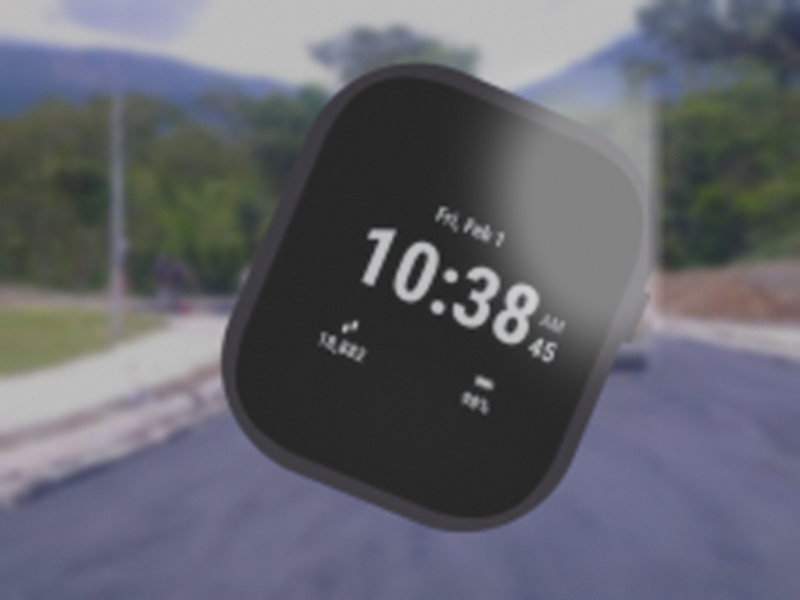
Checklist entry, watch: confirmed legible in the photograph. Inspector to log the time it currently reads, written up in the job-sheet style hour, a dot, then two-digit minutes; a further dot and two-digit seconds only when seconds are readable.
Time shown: 10.38.45
